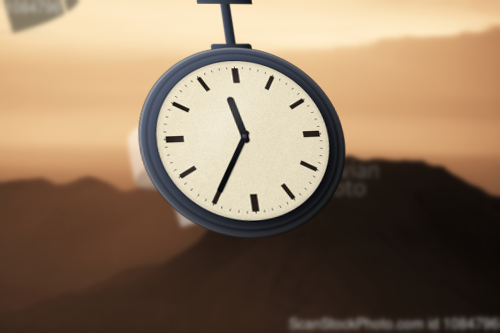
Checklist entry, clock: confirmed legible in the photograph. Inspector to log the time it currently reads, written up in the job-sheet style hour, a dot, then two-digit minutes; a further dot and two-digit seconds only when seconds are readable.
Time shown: 11.35
